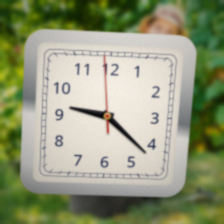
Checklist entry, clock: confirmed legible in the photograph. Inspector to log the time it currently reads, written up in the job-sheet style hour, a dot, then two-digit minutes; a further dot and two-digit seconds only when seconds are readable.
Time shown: 9.21.59
